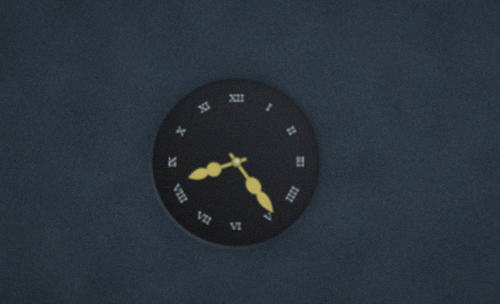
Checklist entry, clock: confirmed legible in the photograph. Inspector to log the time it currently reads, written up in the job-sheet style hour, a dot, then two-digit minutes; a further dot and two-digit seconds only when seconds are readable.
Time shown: 8.24
